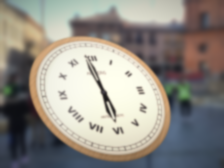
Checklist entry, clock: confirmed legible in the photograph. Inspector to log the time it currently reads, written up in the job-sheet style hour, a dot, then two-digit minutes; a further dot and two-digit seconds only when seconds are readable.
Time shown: 5.59
